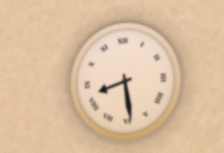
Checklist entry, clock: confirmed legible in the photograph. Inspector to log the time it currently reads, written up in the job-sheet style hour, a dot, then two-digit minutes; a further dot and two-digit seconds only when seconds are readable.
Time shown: 8.29
